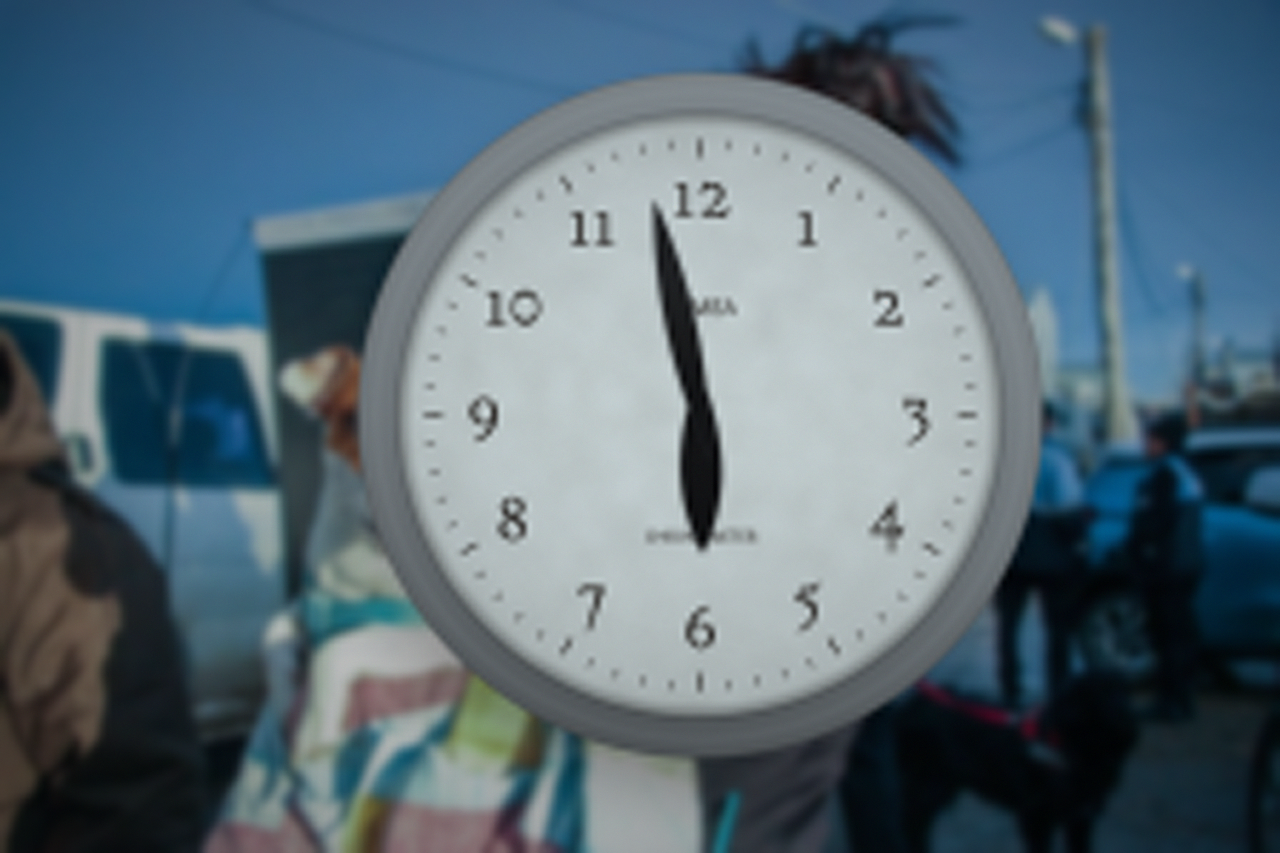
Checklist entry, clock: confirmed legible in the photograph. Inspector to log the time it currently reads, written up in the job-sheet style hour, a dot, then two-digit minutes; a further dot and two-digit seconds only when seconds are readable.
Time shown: 5.58
